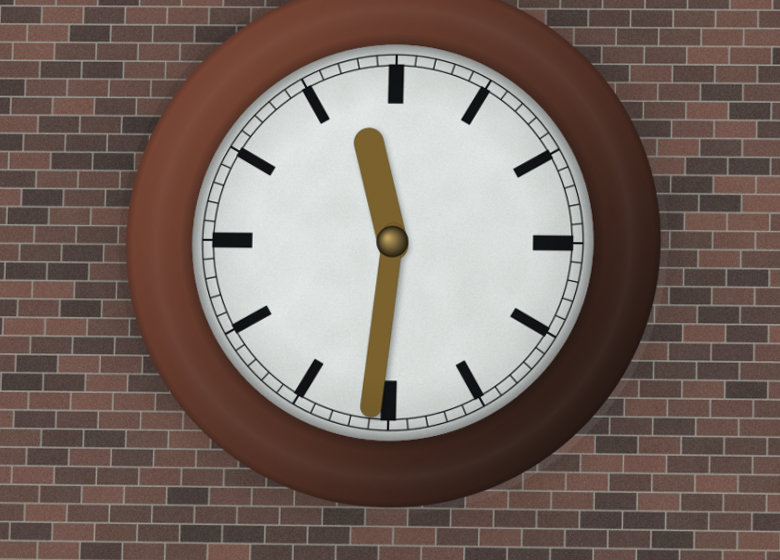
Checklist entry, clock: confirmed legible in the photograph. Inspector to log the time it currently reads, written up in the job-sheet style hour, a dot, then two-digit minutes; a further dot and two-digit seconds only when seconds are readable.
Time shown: 11.31
